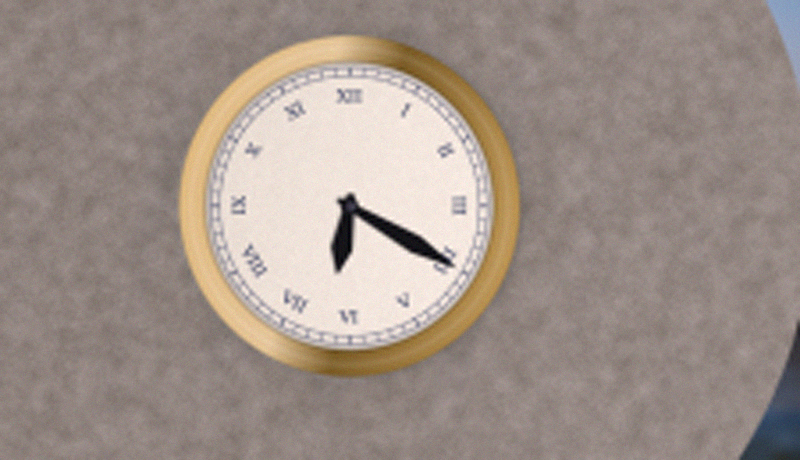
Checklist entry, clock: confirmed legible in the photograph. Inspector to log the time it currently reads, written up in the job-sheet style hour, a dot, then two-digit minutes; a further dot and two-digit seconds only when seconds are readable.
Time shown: 6.20
